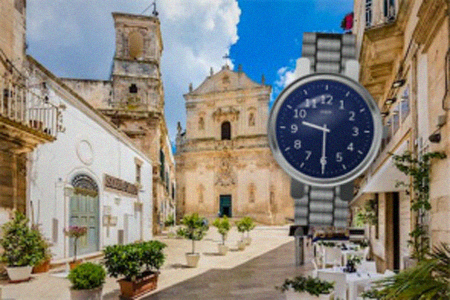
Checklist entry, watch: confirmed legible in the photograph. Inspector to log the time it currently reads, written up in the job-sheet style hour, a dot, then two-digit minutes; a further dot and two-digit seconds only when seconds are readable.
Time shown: 9.30
